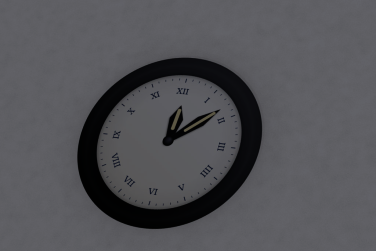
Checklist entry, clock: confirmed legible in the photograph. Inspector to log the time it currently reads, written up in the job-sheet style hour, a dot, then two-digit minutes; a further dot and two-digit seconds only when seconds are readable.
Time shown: 12.08
